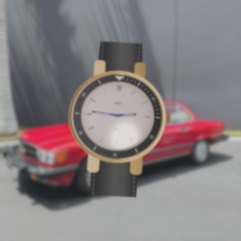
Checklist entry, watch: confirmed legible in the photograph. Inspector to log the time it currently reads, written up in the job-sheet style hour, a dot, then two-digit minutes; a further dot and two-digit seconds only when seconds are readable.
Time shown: 2.46
